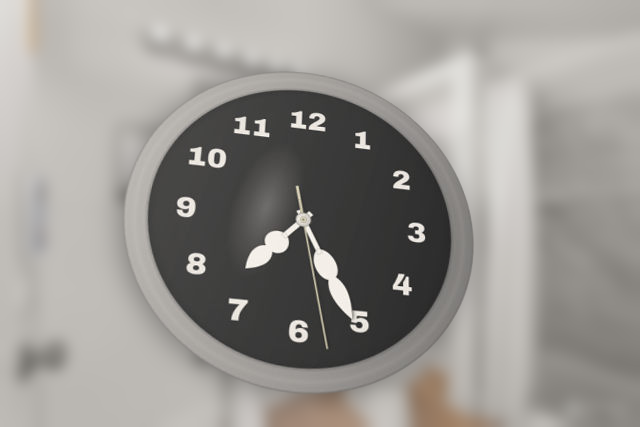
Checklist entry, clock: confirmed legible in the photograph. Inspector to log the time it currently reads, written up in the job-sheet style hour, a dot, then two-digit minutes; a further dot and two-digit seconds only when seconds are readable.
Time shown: 7.25.28
